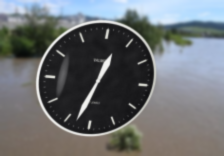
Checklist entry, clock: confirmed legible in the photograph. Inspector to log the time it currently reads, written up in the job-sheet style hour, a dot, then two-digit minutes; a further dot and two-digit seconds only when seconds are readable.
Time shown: 12.33
